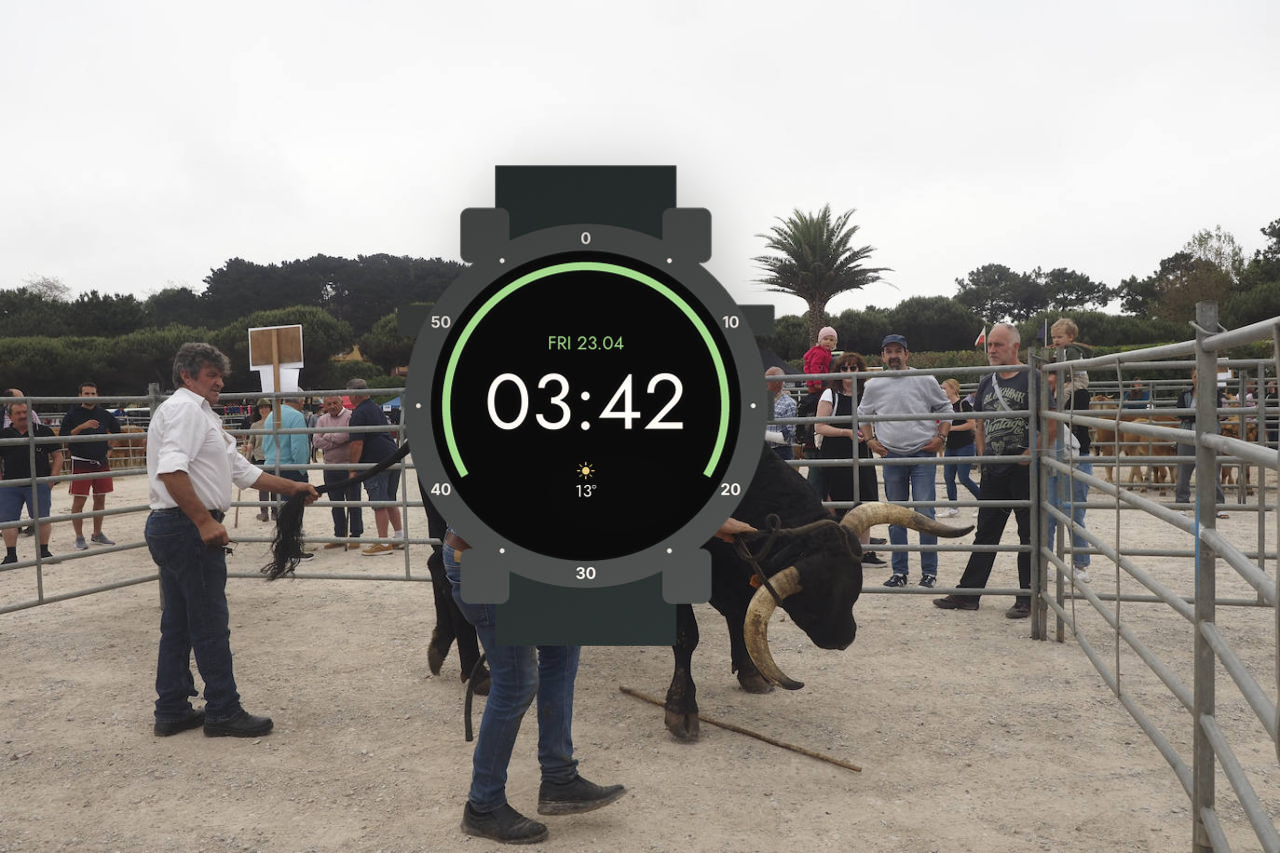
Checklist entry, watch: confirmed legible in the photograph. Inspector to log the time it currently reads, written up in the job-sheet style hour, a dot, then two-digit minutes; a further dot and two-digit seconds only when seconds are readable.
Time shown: 3.42
